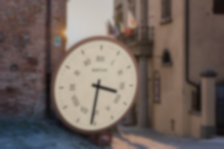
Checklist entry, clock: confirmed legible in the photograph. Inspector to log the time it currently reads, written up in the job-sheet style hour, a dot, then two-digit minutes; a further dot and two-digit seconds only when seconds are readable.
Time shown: 3.31
